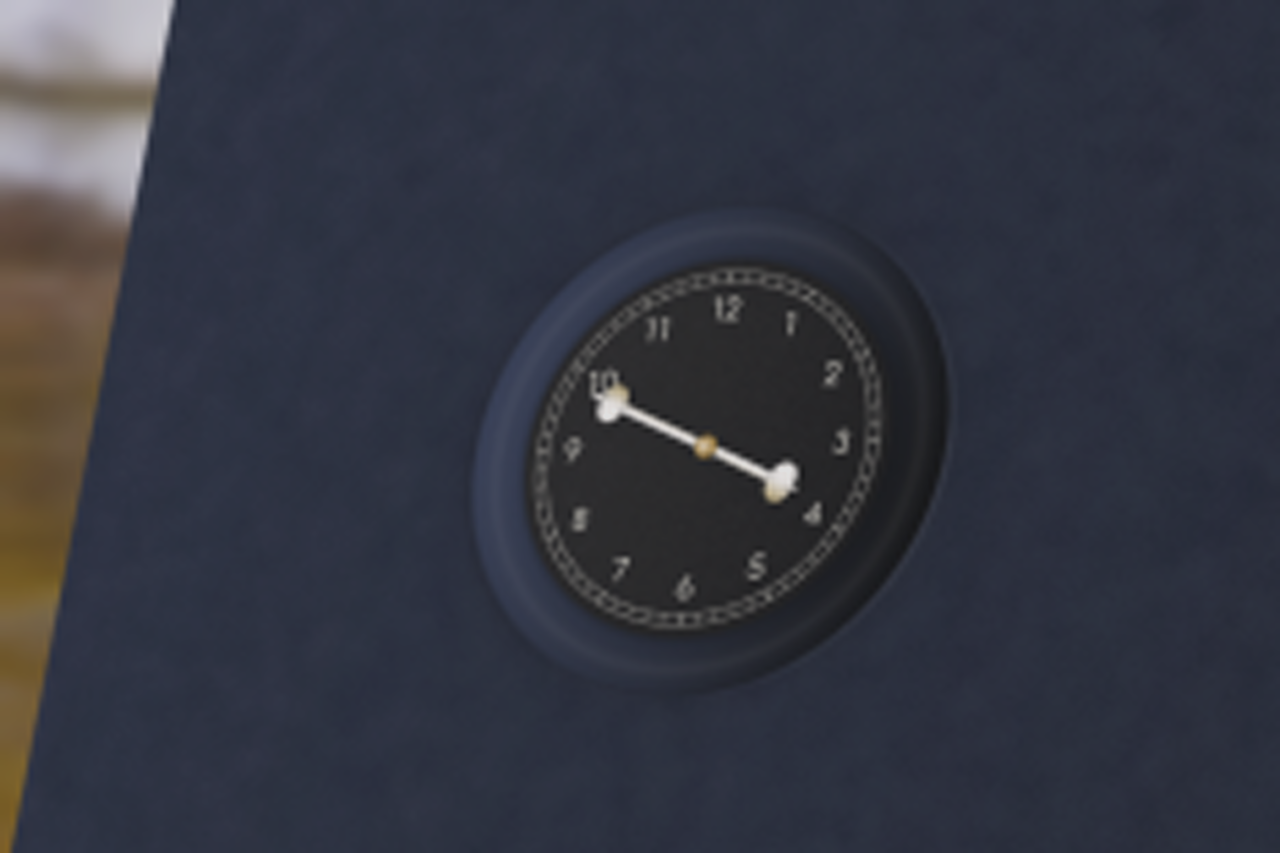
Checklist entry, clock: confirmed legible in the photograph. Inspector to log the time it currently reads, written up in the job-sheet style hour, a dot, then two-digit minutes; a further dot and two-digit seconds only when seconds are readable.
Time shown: 3.49
